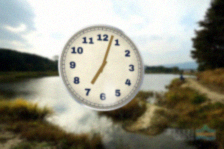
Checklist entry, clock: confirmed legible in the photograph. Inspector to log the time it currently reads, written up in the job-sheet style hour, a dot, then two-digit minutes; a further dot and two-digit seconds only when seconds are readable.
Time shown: 7.03
